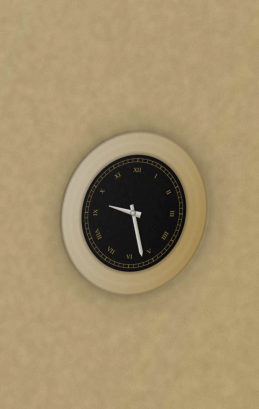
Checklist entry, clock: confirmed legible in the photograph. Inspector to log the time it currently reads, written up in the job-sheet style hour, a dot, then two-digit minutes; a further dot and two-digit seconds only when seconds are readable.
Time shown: 9.27
